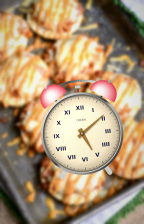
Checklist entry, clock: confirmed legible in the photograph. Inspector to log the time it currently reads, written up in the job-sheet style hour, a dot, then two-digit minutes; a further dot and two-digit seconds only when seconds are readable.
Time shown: 5.09
